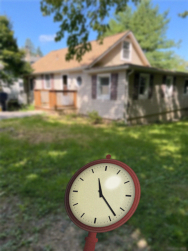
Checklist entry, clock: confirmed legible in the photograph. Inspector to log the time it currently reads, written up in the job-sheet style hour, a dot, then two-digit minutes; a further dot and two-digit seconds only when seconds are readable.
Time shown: 11.23
